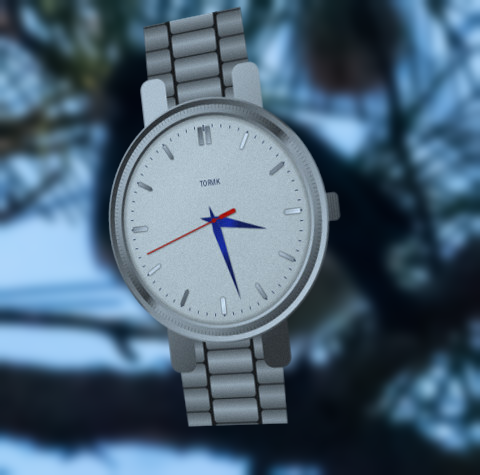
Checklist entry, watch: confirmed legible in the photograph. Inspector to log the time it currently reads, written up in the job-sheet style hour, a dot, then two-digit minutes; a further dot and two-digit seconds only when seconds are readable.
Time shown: 3.27.42
